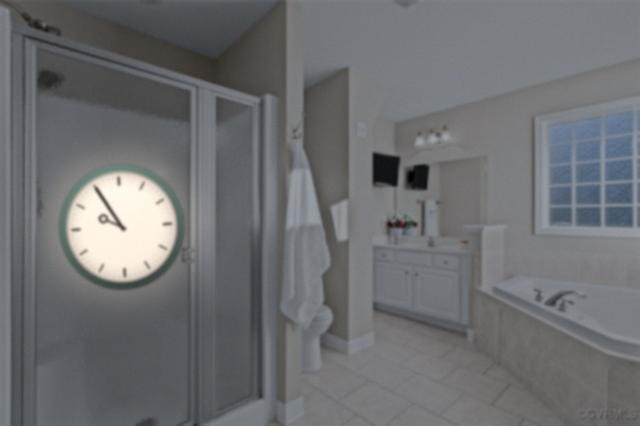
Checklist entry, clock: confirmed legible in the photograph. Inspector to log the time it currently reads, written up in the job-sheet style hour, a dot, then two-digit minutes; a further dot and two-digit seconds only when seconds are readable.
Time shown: 9.55
